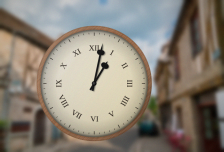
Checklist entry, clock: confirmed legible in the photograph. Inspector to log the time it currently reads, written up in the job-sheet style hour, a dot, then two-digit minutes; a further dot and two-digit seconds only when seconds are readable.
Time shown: 1.02
